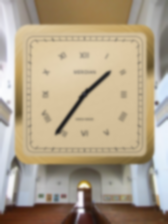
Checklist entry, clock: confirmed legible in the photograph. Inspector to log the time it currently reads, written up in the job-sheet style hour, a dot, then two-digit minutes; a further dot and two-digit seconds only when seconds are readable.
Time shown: 1.36
